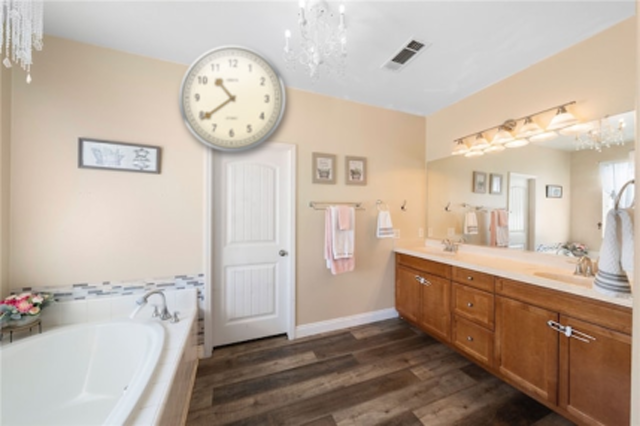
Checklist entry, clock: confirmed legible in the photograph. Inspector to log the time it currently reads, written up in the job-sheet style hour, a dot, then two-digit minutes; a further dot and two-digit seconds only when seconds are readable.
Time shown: 10.39
